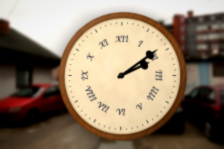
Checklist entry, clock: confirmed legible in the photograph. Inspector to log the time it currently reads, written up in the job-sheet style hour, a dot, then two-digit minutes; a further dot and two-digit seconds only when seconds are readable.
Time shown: 2.09
